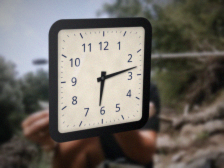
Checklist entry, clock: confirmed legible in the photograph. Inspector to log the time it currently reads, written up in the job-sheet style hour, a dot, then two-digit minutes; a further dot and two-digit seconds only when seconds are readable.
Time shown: 6.13
